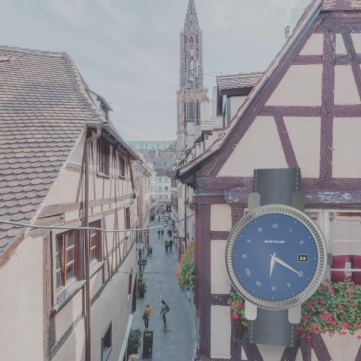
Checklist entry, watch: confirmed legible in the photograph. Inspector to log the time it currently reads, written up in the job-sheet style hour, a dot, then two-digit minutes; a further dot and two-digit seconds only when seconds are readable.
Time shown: 6.20
